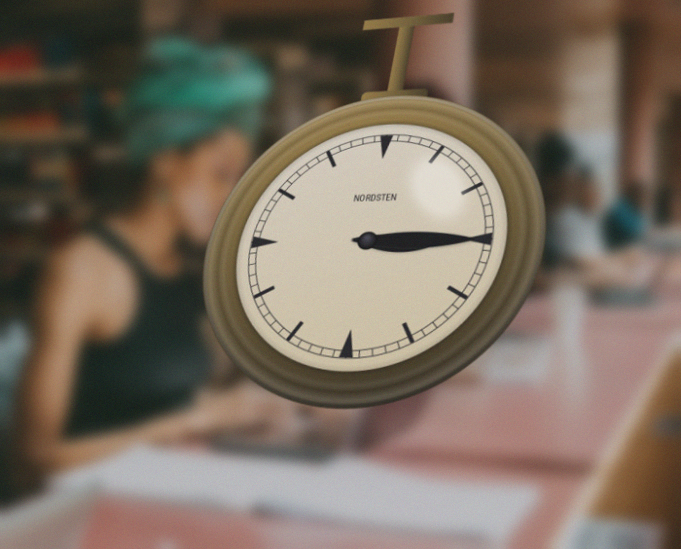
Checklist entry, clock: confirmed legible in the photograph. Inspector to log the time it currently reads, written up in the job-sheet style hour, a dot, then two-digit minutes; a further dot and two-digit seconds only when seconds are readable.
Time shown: 3.15
